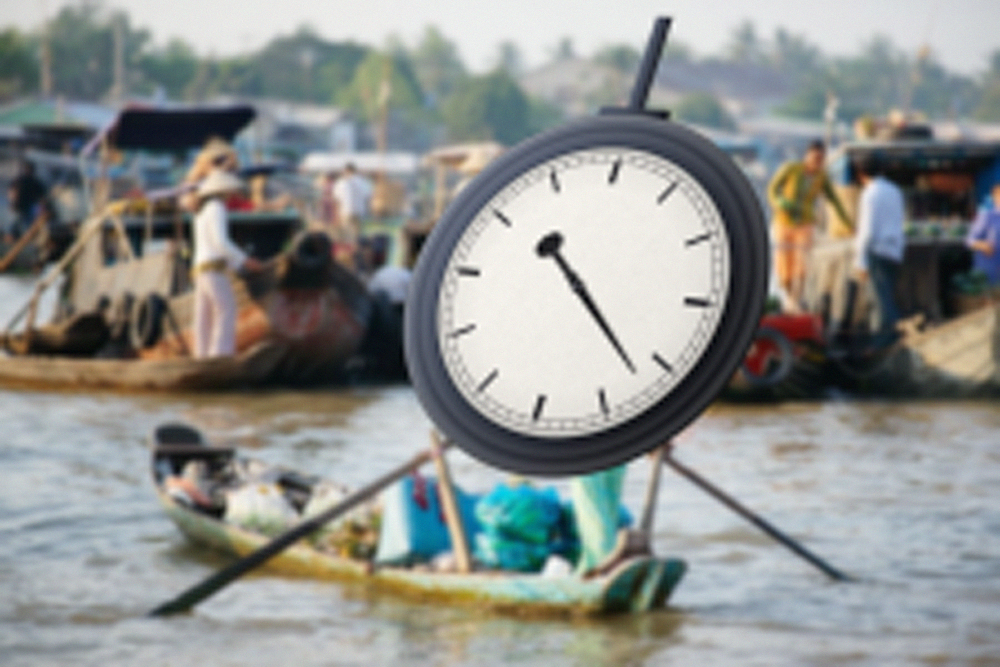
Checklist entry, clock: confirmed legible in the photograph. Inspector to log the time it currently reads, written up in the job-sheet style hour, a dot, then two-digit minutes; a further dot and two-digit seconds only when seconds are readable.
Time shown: 10.22
